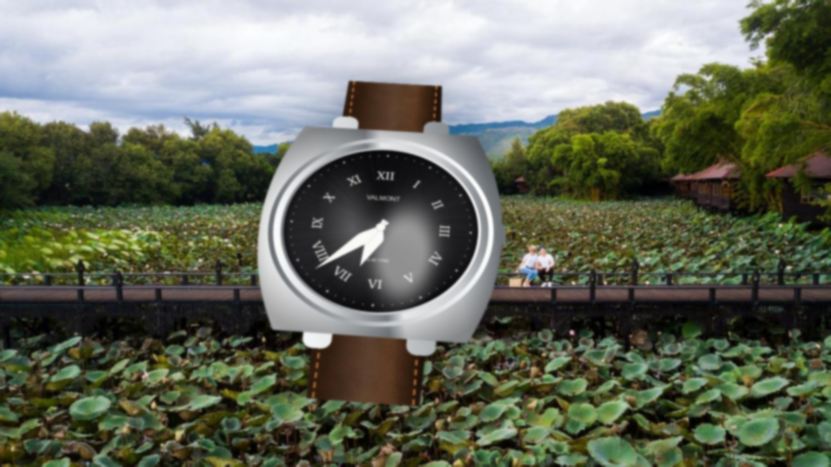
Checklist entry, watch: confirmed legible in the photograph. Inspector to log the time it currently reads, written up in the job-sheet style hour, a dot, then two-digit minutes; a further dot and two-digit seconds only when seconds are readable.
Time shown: 6.38
